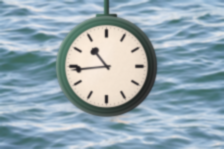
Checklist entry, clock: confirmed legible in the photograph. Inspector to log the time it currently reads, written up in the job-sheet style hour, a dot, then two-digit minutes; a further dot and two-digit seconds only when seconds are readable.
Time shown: 10.44
